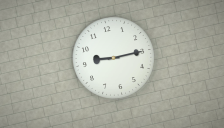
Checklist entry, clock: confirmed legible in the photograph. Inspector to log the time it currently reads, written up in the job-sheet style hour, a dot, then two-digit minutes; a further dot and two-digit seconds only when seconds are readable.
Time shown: 9.15
